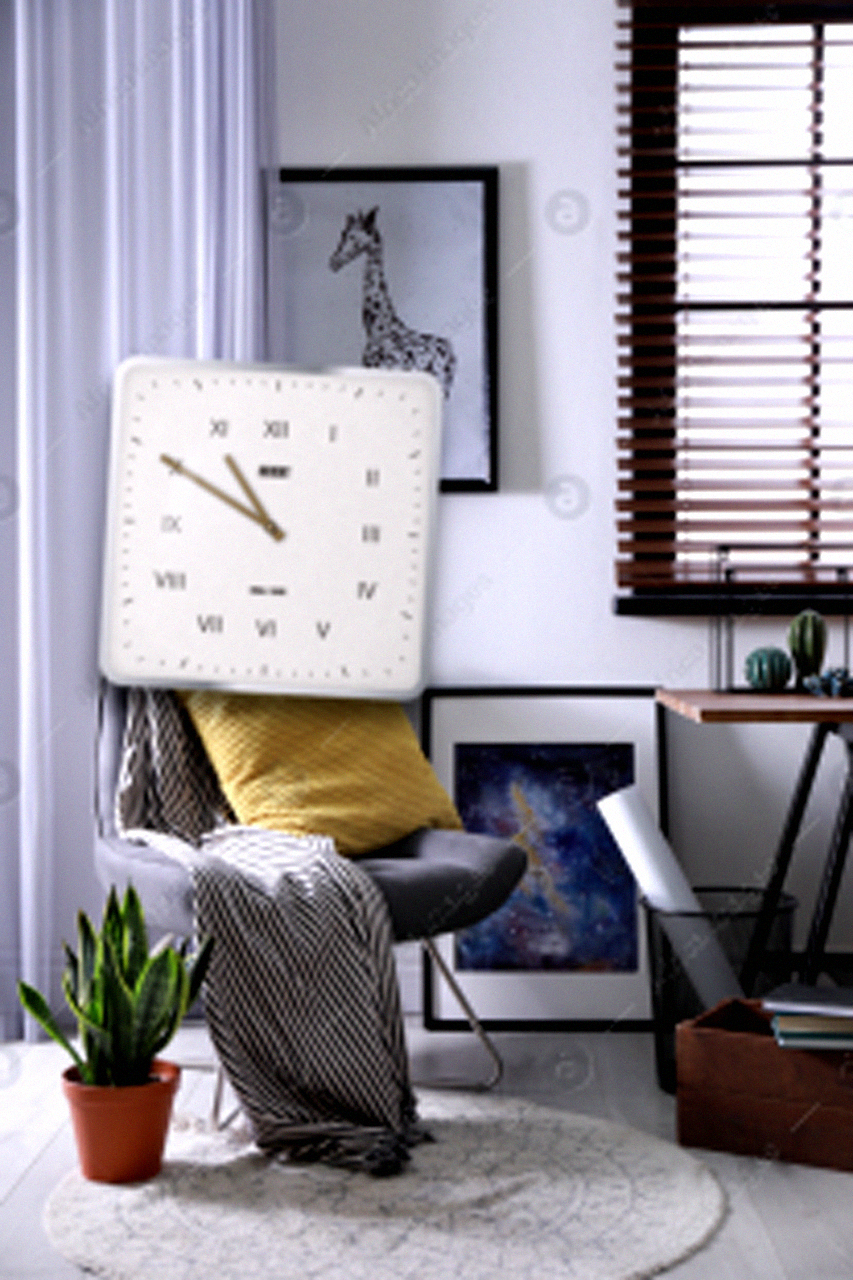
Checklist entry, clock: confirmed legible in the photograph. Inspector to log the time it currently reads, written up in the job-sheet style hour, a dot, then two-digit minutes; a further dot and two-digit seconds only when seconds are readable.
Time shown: 10.50
